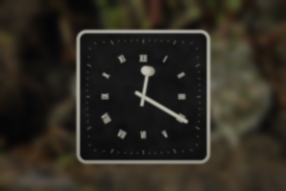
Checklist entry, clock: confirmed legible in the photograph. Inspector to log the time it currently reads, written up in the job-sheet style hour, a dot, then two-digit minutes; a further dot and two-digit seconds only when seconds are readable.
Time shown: 12.20
